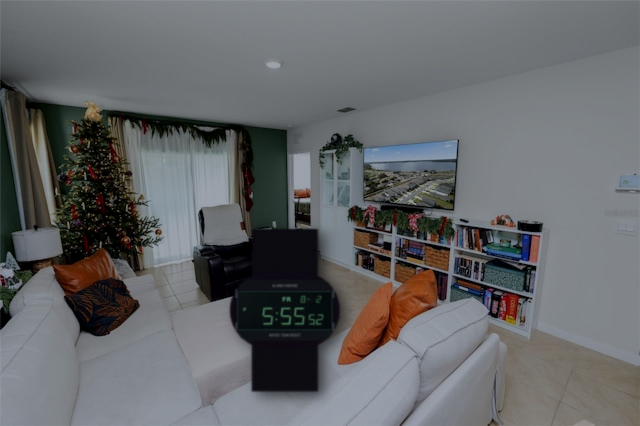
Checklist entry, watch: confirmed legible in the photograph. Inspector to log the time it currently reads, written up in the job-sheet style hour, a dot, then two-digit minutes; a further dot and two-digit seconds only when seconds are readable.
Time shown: 5.55.52
